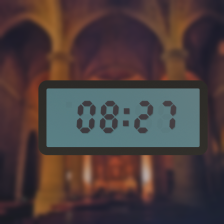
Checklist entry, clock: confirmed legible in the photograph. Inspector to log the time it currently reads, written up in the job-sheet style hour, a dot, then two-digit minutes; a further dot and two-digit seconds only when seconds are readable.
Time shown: 8.27
